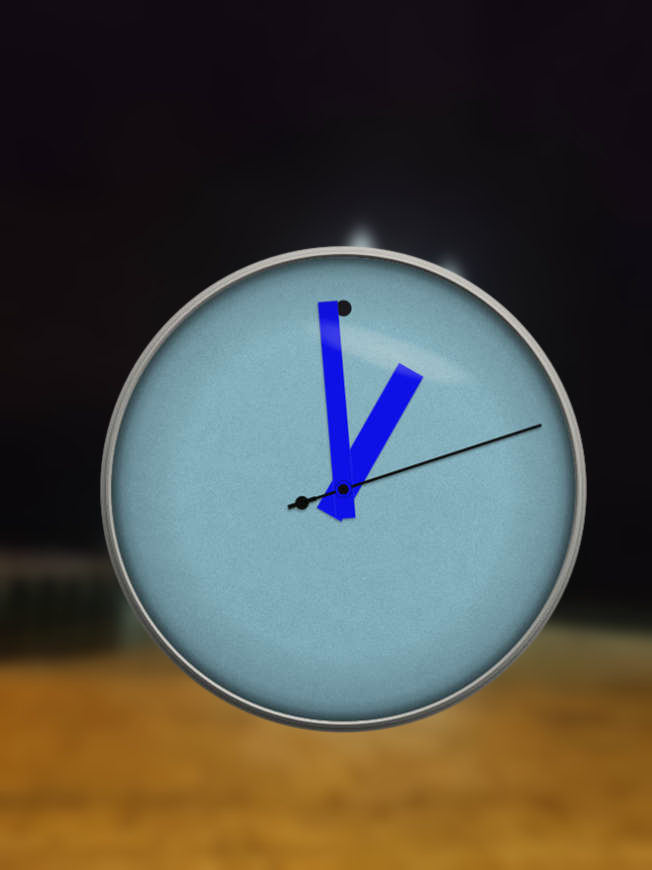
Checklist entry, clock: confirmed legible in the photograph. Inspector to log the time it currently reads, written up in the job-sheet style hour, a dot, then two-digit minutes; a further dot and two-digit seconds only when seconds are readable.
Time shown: 12.59.12
